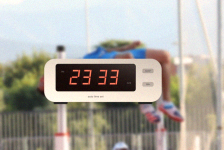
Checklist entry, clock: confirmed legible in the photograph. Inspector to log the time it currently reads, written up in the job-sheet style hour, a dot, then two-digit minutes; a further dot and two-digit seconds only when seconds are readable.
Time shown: 23.33
